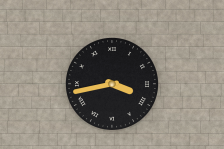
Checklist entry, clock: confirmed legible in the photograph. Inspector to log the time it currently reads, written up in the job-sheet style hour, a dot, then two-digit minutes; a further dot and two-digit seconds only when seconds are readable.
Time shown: 3.43
